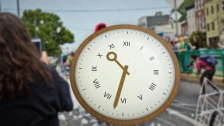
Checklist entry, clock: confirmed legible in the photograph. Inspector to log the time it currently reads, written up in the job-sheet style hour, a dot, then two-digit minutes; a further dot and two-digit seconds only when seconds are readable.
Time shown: 10.32
